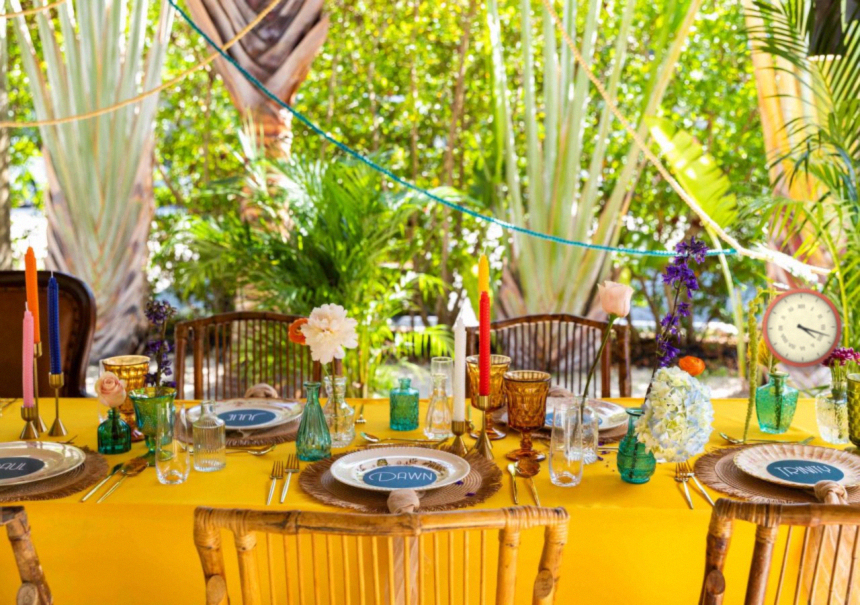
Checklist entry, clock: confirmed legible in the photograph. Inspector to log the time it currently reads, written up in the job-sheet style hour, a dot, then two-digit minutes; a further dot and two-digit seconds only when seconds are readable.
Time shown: 4.18
